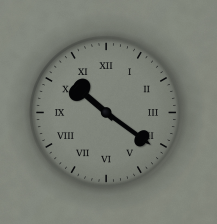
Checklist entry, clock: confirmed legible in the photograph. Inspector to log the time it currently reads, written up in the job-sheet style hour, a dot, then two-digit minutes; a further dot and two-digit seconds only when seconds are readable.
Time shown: 10.21
